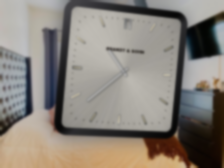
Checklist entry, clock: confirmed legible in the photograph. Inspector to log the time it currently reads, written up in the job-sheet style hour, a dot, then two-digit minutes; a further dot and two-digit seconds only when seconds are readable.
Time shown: 10.38
